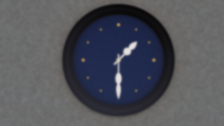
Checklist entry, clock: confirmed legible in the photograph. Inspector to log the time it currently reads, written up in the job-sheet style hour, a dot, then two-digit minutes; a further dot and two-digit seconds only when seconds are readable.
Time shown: 1.30
